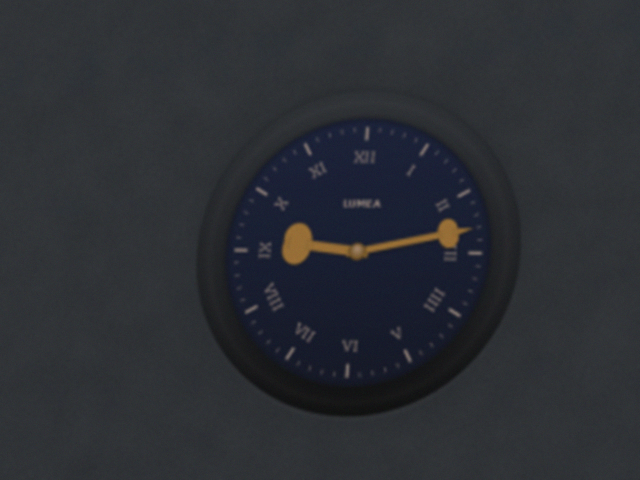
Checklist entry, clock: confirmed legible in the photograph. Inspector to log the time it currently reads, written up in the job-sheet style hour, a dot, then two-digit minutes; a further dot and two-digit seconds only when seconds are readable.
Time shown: 9.13
